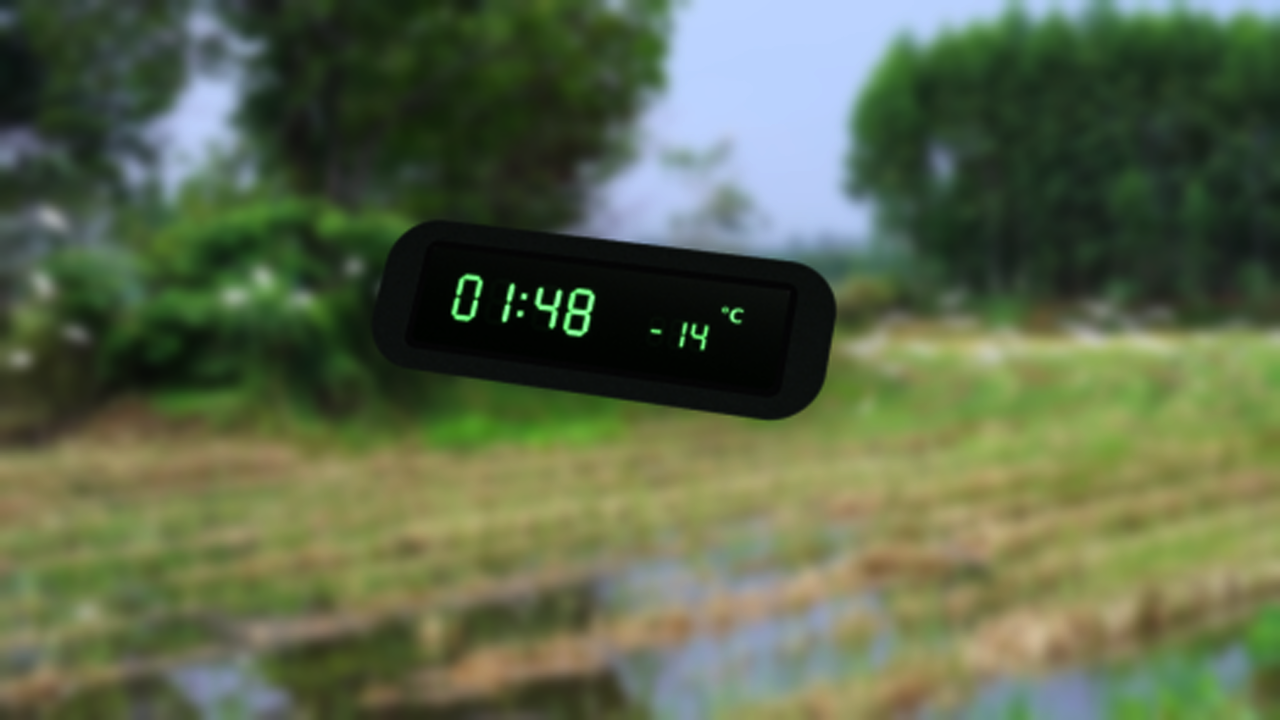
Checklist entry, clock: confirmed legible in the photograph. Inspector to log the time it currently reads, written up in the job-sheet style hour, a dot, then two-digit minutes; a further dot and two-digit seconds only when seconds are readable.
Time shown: 1.48
